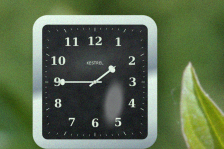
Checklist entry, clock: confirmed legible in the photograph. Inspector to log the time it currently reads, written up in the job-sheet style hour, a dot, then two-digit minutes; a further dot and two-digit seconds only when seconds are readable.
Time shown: 1.45
